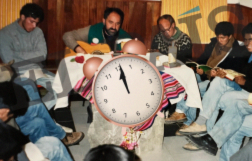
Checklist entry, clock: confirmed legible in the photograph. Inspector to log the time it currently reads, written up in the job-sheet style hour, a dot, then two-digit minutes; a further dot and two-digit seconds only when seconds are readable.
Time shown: 12.01
